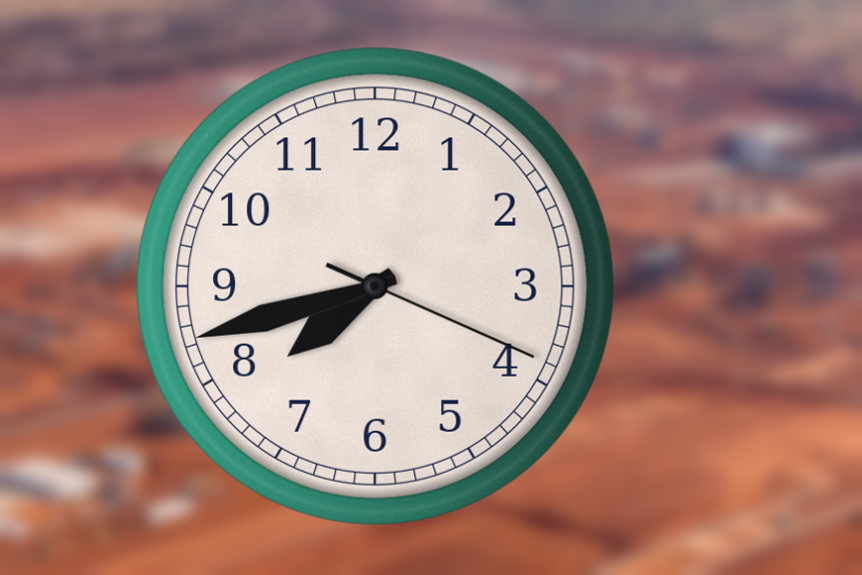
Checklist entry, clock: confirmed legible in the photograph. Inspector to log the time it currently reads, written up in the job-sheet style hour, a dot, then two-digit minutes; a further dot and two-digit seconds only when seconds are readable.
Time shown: 7.42.19
